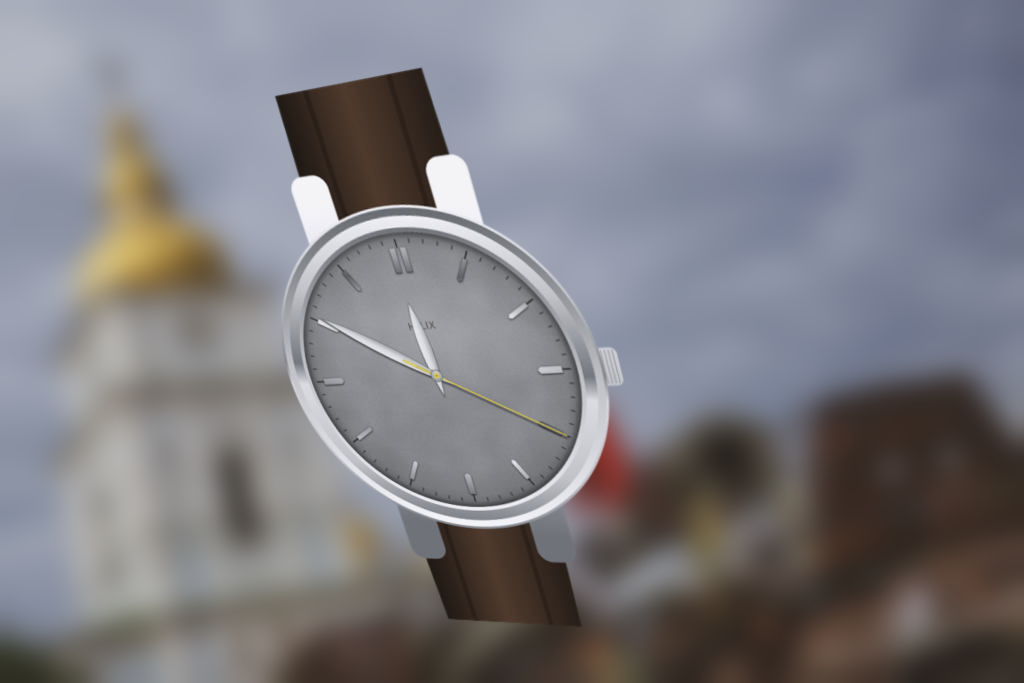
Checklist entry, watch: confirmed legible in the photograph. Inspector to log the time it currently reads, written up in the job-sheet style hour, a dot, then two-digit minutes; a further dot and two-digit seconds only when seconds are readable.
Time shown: 11.50.20
